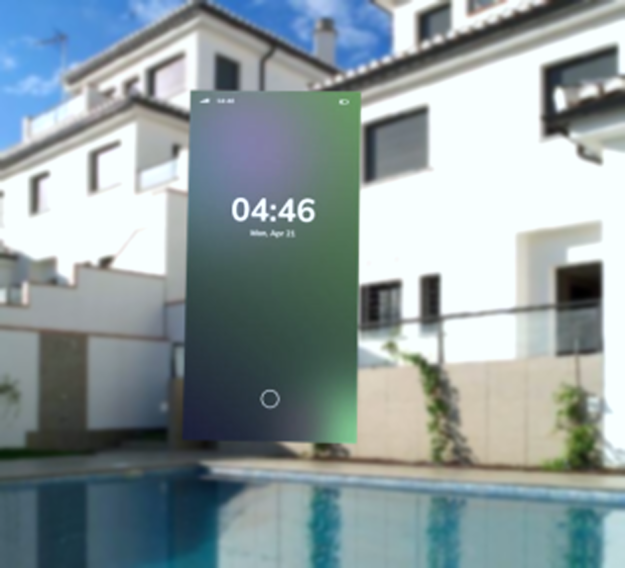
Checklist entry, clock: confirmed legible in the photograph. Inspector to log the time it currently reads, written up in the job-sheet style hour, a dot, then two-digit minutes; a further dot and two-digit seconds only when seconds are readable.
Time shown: 4.46
